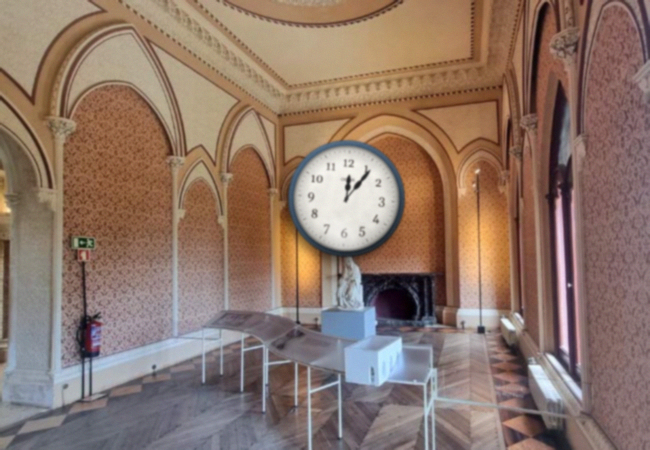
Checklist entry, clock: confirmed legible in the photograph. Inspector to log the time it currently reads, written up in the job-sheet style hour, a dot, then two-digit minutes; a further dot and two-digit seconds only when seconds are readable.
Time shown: 12.06
